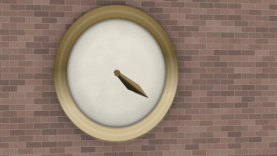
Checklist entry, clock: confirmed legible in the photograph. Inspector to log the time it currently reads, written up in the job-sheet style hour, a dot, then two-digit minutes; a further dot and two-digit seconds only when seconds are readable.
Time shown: 4.21
